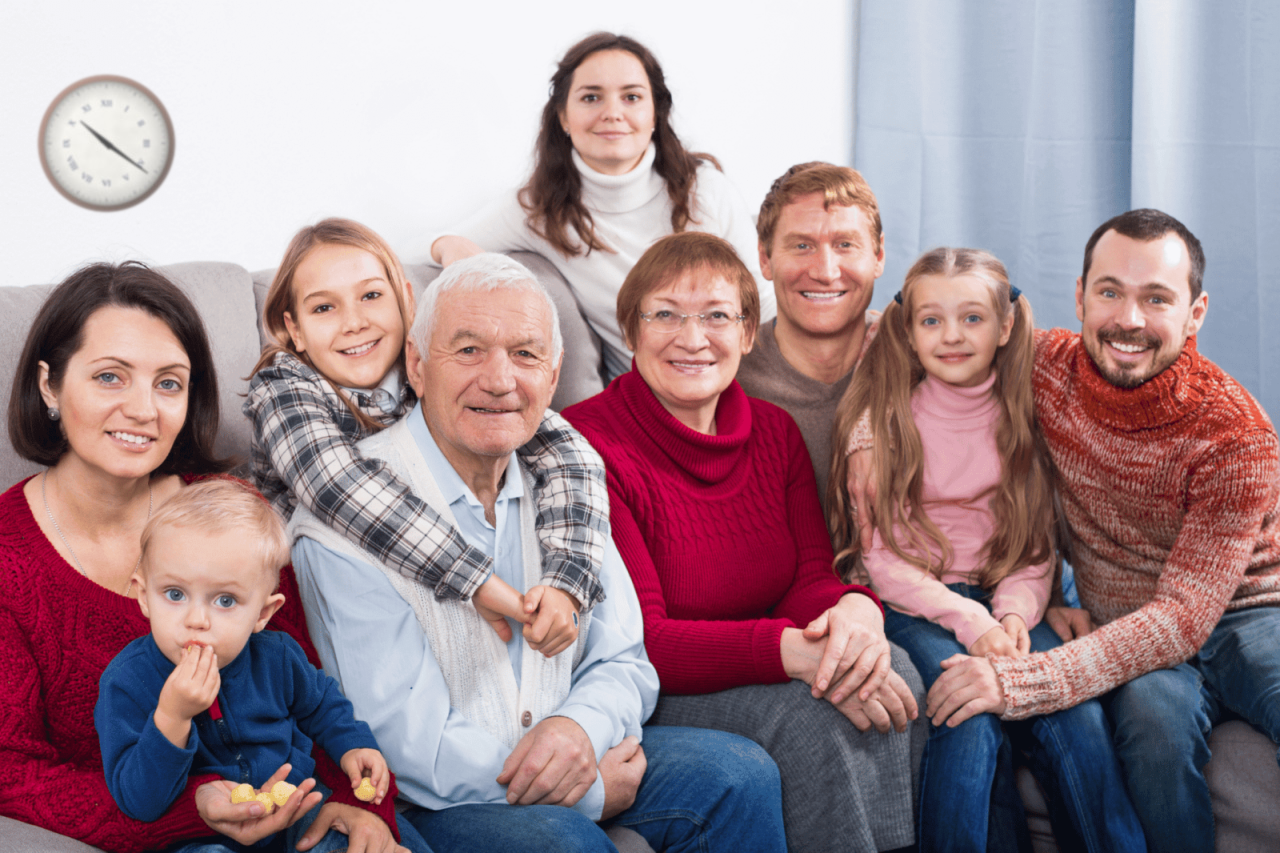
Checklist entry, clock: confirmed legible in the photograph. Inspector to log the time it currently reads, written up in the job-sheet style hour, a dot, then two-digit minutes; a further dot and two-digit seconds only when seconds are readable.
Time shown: 10.21
